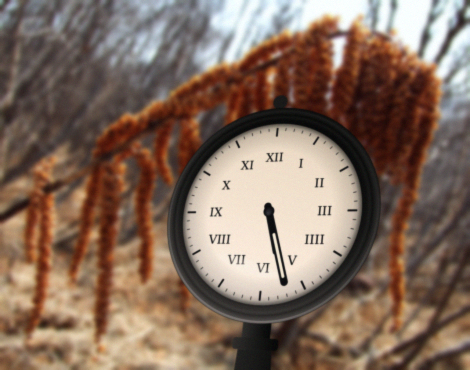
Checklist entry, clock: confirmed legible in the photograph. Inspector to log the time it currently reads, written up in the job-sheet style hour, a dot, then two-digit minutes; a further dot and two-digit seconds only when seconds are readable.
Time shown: 5.27
